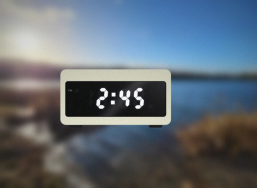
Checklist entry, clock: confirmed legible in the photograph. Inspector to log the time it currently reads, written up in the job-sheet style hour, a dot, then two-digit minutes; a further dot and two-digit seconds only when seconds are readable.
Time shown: 2.45
